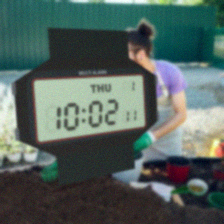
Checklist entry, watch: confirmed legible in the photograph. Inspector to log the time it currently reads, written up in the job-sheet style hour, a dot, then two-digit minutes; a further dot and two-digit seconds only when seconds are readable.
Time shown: 10.02.11
